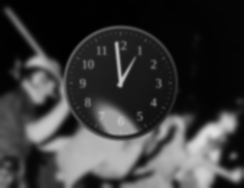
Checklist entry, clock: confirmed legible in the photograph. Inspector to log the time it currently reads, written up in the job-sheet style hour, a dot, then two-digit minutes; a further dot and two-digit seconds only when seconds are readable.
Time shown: 12.59
